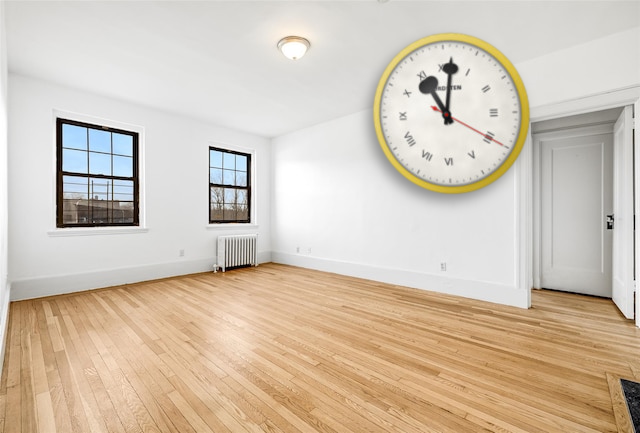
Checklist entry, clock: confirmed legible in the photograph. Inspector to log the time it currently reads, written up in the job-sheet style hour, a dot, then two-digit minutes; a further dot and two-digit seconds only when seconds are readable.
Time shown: 11.01.20
